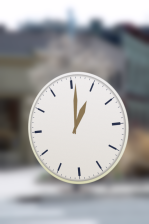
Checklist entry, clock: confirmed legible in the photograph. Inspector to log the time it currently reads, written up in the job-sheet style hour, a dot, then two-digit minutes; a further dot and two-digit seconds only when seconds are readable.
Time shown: 1.01
